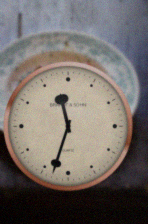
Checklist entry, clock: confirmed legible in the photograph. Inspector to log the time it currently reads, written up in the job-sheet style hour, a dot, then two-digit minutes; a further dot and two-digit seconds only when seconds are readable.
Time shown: 11.33
